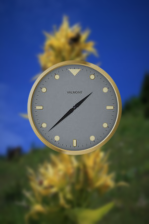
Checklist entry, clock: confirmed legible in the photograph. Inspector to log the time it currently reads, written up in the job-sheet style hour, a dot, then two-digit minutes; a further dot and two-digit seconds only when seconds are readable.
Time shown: 1.38
